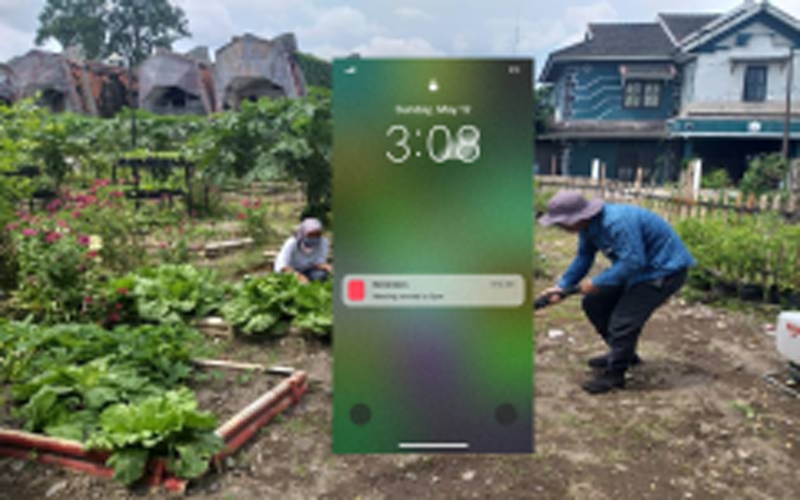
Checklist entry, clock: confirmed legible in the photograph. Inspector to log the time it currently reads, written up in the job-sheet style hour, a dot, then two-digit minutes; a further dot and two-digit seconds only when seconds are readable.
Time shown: 3.08
